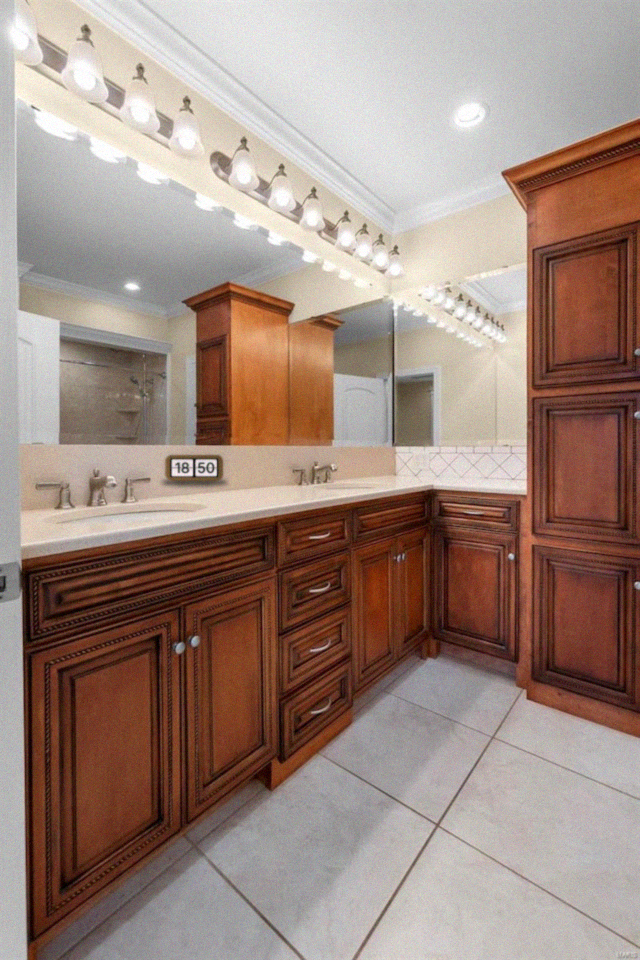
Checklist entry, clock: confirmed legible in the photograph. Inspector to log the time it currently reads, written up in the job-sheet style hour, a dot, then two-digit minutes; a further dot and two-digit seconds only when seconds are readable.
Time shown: 18.50
